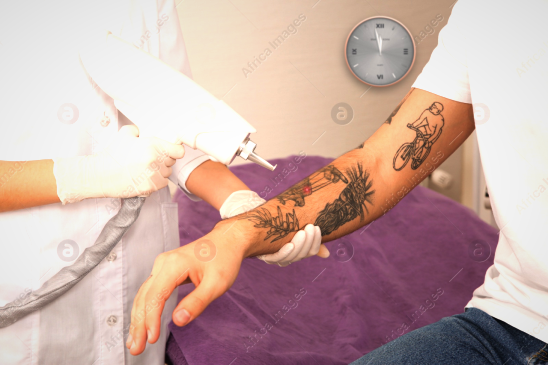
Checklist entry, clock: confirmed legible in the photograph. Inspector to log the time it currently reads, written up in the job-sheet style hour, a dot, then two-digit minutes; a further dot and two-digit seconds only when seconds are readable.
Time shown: 11.58
